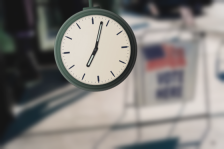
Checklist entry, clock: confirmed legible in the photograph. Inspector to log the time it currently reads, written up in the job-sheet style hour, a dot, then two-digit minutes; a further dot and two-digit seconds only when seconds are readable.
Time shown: 7.03
